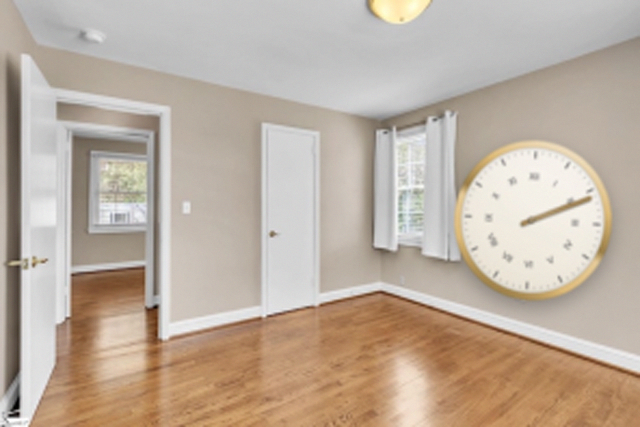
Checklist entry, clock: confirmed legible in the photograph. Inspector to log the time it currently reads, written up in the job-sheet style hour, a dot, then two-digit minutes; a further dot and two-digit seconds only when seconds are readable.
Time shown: 2.11
